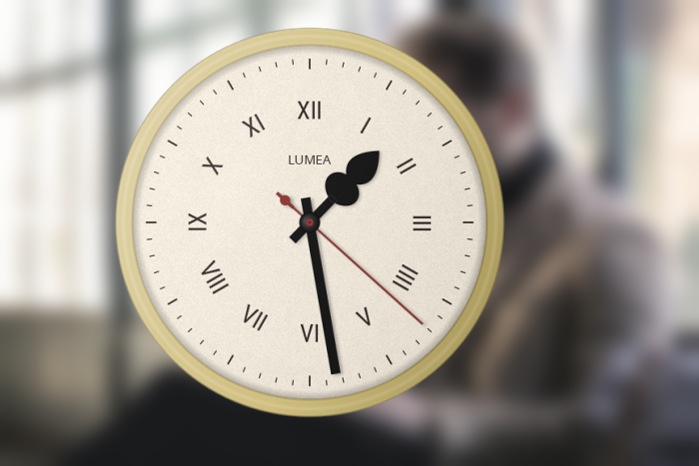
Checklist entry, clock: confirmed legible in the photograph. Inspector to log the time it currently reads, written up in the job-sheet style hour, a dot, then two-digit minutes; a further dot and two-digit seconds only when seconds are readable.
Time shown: 1.28.22
